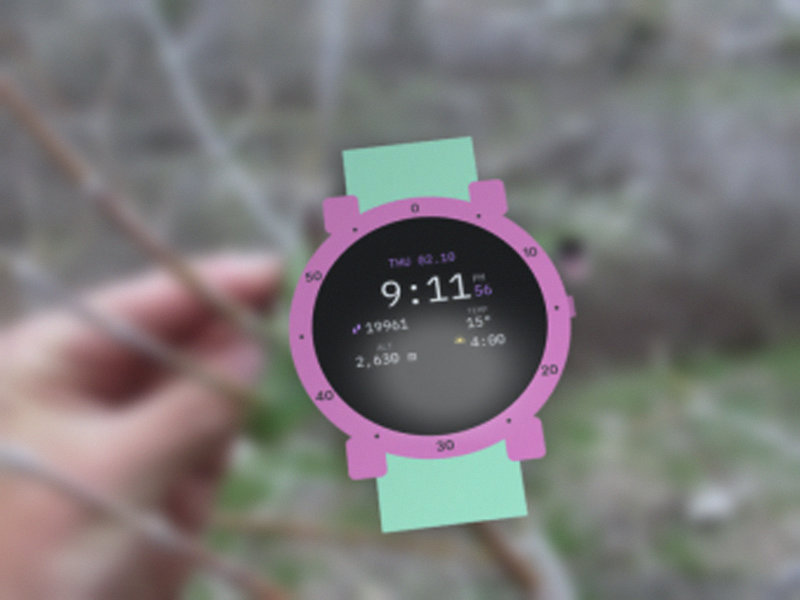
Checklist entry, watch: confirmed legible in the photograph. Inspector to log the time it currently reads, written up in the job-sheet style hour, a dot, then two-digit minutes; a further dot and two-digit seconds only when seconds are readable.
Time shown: 9.11
